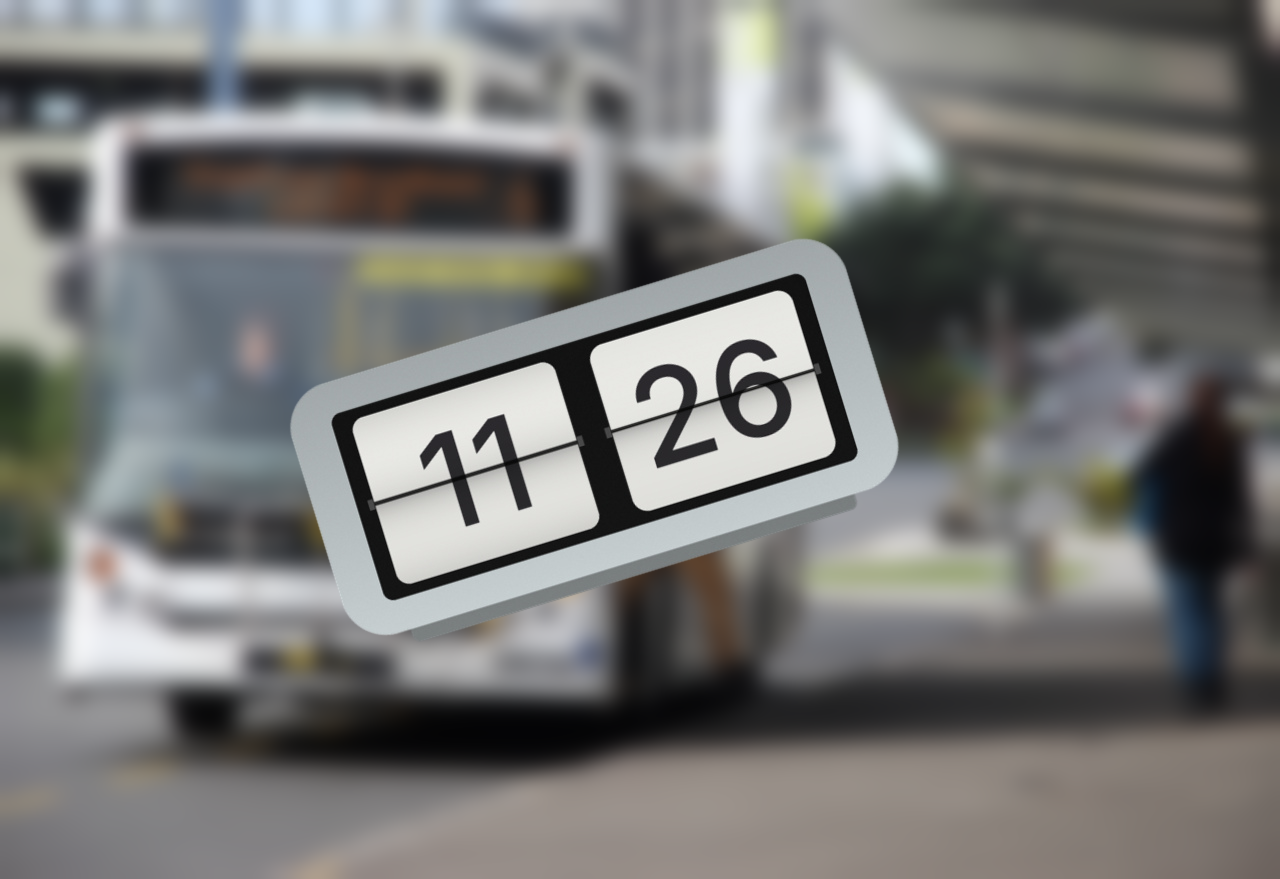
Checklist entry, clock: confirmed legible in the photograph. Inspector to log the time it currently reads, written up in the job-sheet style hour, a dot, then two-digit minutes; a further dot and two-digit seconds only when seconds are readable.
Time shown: 11.26
